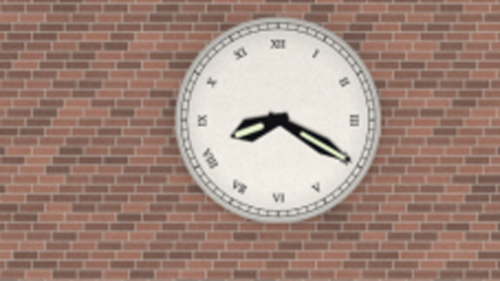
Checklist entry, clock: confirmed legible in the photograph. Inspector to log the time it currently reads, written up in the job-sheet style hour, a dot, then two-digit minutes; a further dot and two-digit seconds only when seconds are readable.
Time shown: 8.20
